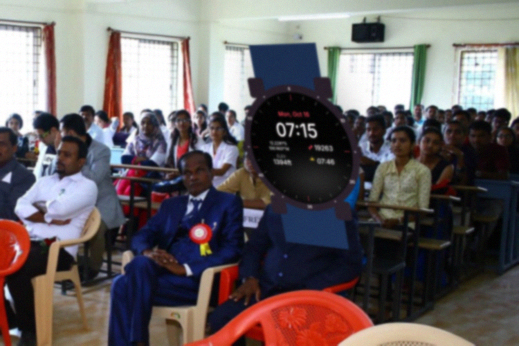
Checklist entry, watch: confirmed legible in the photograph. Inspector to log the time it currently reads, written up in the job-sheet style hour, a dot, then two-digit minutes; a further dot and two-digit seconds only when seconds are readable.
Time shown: 7.15
